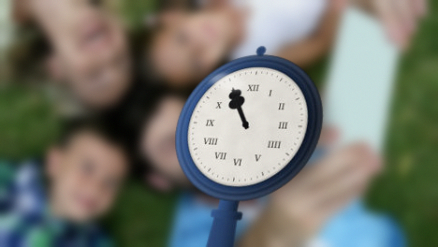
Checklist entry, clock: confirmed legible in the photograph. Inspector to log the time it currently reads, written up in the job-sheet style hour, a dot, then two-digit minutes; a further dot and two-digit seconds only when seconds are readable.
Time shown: 10.55
